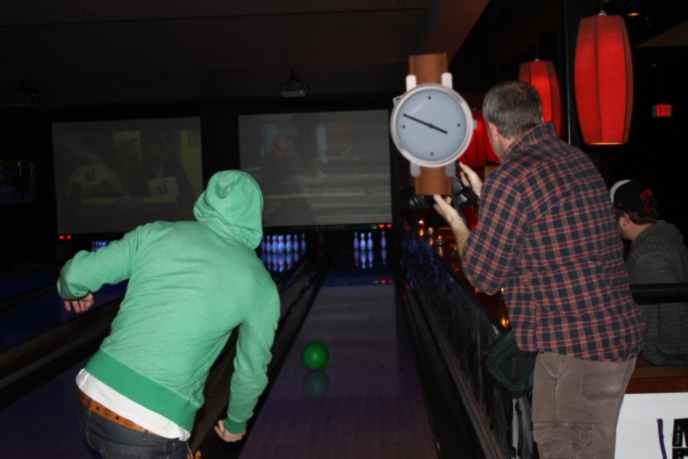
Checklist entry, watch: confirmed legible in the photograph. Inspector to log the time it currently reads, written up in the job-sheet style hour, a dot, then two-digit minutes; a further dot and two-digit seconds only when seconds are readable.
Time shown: 3.49
